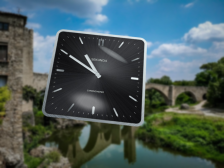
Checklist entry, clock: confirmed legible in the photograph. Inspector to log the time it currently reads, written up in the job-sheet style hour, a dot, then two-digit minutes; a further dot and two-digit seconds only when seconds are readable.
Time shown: 10.50
